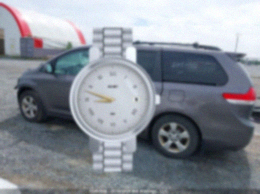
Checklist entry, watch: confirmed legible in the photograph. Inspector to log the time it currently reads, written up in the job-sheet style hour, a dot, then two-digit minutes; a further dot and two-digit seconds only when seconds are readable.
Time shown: 8.48
